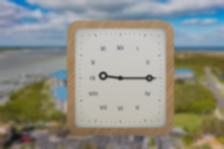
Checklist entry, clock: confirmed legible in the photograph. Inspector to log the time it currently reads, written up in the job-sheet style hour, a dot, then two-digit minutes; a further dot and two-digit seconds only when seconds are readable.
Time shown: 9.15
